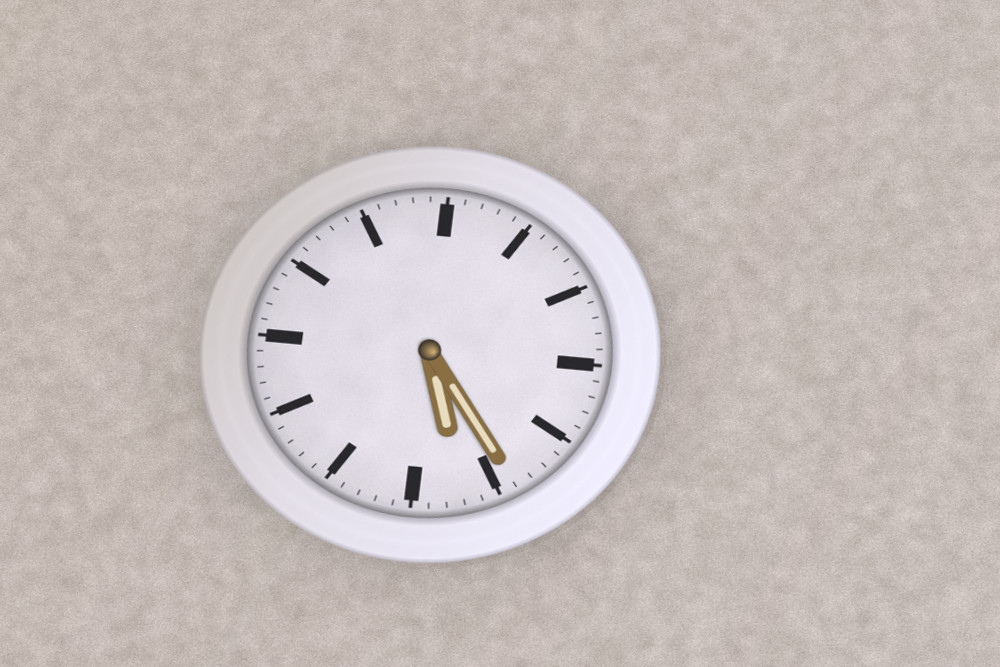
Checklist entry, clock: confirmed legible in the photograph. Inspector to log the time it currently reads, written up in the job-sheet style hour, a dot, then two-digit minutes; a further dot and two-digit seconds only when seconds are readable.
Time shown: 5.24
